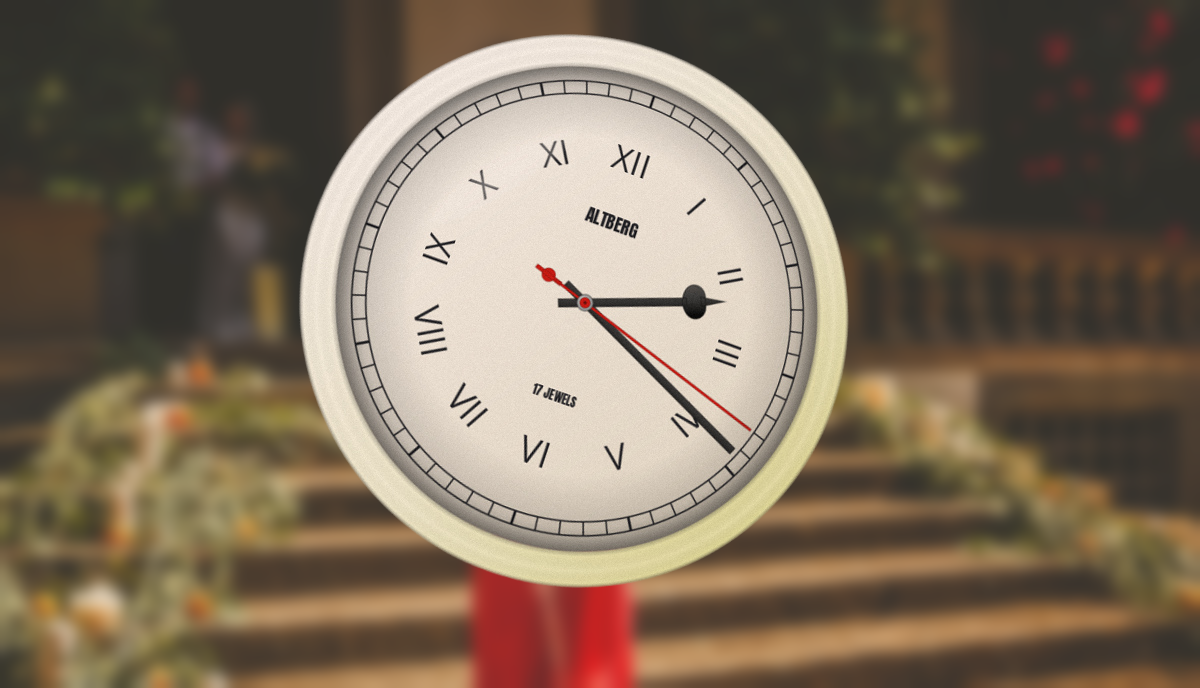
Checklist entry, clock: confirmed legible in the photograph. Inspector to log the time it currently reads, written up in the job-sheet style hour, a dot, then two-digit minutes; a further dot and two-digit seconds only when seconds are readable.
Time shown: 2.19.18
